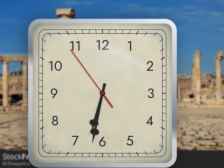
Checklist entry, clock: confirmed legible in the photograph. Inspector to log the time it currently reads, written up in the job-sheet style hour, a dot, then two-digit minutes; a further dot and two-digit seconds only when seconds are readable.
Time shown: 6.31.54
